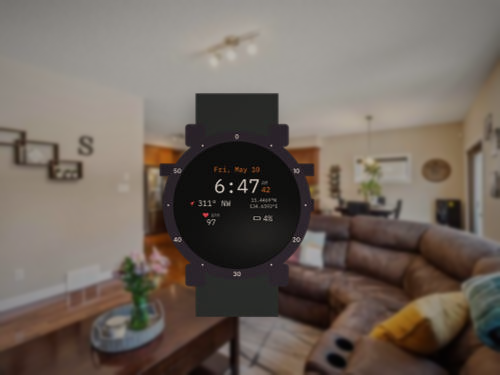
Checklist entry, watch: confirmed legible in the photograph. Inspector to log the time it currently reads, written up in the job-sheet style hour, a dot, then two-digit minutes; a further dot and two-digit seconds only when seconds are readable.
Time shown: 6.47.42
